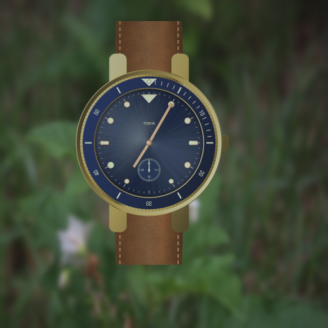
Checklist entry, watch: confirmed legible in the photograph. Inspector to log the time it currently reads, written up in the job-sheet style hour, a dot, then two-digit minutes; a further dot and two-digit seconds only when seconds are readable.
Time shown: 7.05
